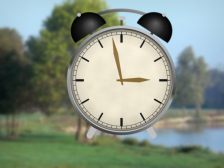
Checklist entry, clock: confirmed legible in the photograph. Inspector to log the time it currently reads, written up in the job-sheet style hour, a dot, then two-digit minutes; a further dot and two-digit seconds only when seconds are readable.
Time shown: 2.58
